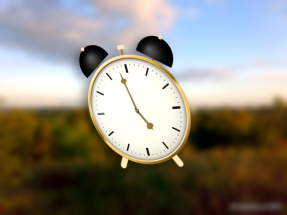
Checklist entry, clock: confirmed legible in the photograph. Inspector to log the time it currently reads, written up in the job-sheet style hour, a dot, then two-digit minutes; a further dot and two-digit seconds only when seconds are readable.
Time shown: 4.58
